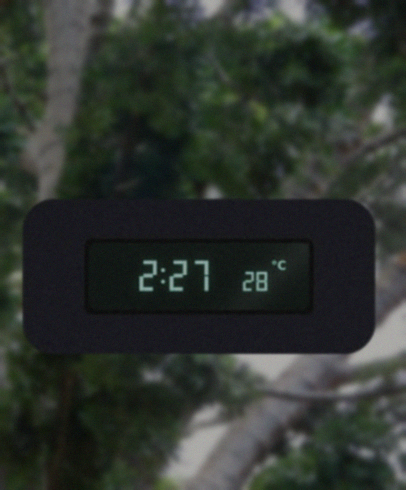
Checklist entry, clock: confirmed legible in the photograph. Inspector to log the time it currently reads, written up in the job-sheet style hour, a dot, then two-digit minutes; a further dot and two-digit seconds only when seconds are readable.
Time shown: 2.27
